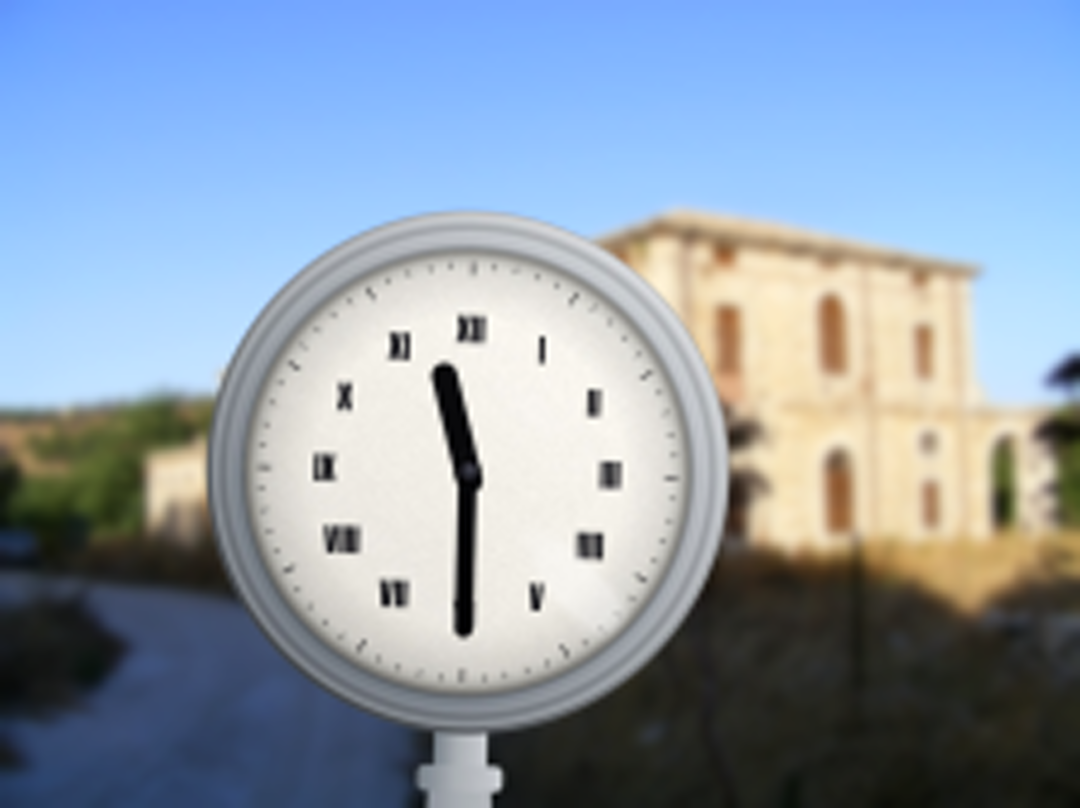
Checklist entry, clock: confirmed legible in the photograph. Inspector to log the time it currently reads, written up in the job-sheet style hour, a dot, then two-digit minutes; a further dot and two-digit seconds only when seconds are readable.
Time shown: 11.30
